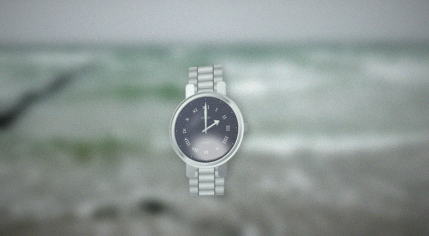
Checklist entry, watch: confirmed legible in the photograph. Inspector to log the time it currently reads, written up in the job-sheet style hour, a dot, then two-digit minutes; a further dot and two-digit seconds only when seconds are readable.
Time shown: 2.00
